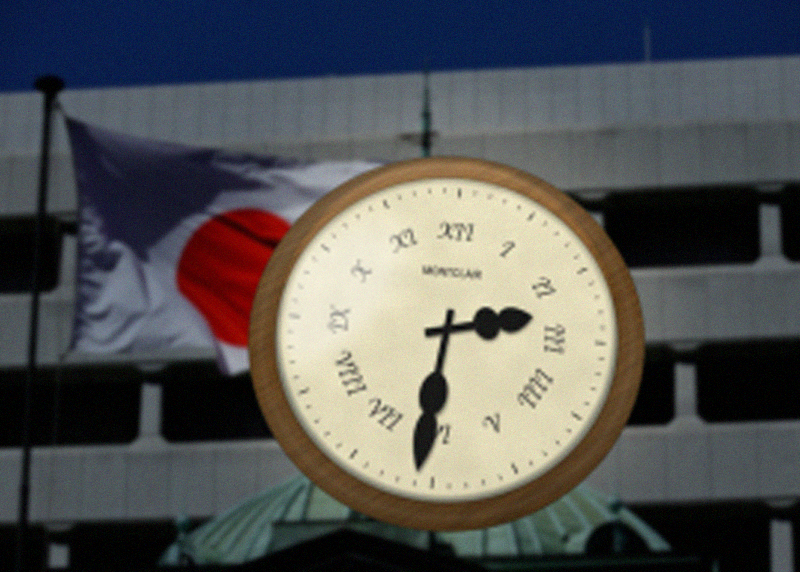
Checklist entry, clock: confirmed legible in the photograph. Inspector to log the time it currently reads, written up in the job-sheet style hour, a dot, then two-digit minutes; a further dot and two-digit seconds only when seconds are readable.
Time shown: 2.31
